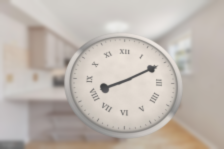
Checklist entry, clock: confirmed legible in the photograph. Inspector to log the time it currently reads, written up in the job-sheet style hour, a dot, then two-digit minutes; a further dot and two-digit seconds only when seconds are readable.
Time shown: 8.10
